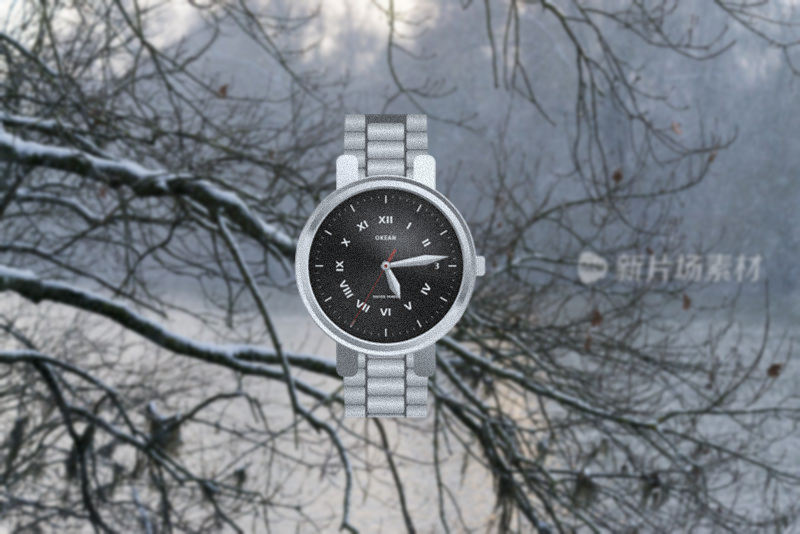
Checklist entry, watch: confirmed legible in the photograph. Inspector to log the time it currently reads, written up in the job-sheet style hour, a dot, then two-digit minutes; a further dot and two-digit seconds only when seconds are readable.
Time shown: 5.13.35
